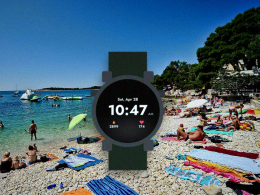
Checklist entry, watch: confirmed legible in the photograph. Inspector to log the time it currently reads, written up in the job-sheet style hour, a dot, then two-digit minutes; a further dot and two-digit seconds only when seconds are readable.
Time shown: 10.47
